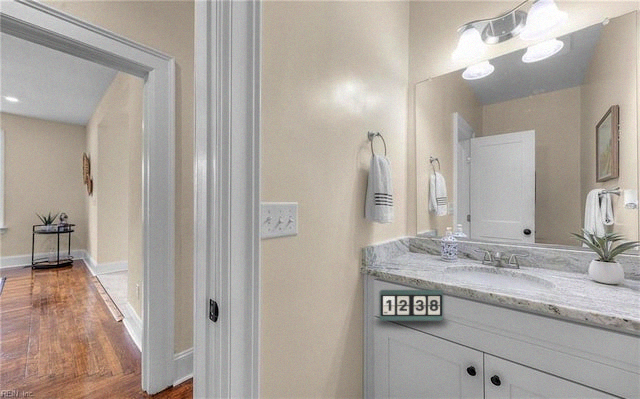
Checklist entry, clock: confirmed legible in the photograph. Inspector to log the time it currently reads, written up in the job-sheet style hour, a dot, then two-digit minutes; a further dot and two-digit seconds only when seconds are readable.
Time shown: 12.38
